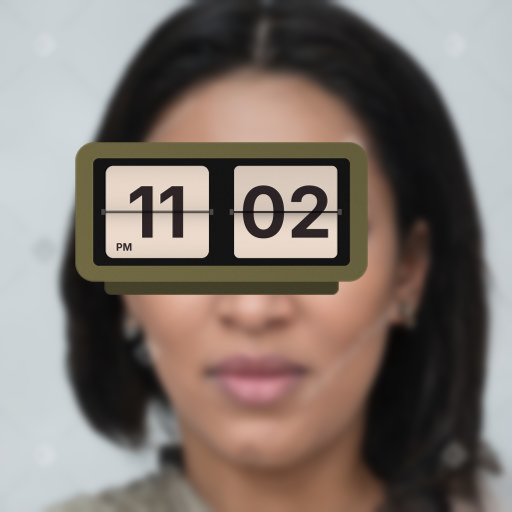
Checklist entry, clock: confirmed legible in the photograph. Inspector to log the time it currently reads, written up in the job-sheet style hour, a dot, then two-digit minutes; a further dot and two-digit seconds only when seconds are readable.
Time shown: 11.02
